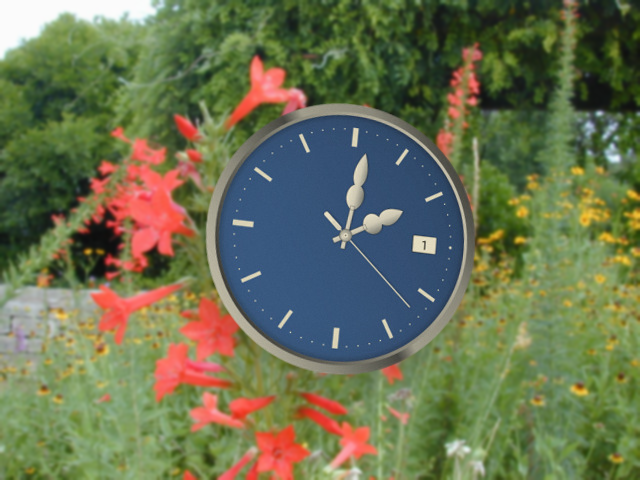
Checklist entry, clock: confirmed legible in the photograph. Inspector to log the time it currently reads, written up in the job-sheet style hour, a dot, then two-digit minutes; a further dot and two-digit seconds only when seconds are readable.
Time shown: 2.01.22
